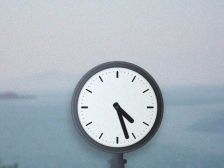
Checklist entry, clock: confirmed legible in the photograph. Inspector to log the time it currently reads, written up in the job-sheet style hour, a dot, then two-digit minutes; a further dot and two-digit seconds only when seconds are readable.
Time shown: 4.27
